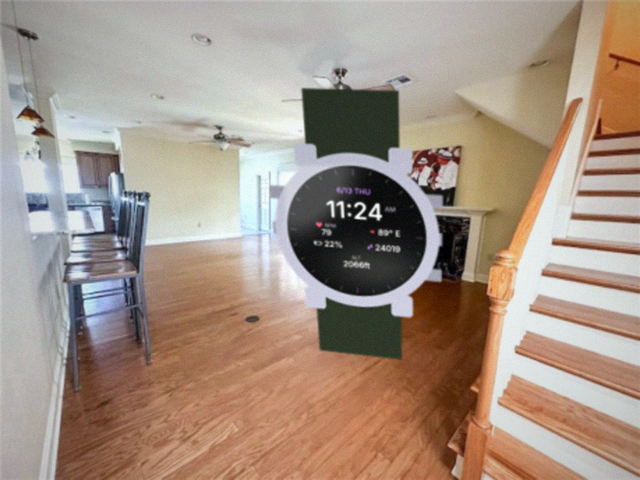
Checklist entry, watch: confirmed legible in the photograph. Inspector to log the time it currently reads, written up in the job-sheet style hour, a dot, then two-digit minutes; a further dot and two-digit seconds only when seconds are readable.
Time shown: 11.24
